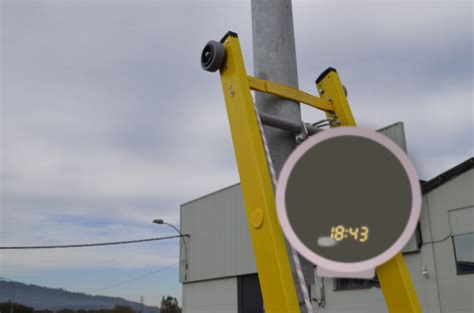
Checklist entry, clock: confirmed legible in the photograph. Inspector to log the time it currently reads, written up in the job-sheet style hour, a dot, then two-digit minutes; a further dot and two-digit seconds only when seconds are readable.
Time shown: 18.43
